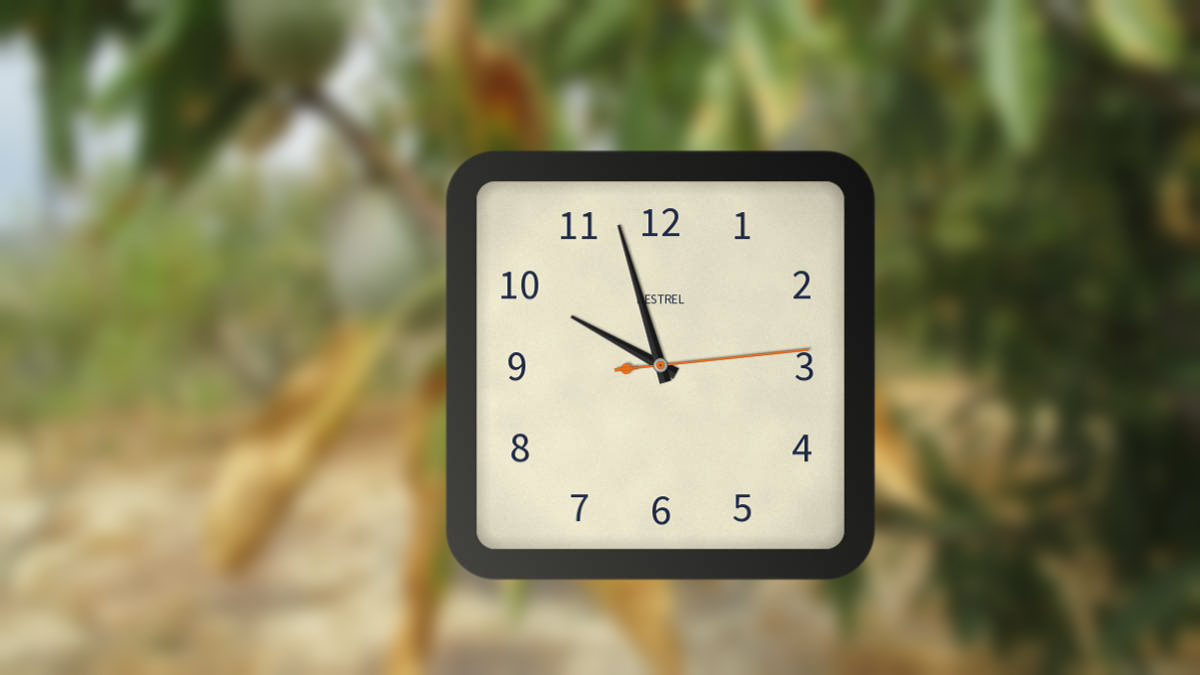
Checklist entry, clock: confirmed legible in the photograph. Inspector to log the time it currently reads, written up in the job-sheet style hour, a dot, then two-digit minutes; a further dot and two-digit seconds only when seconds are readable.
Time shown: 9.57.14
